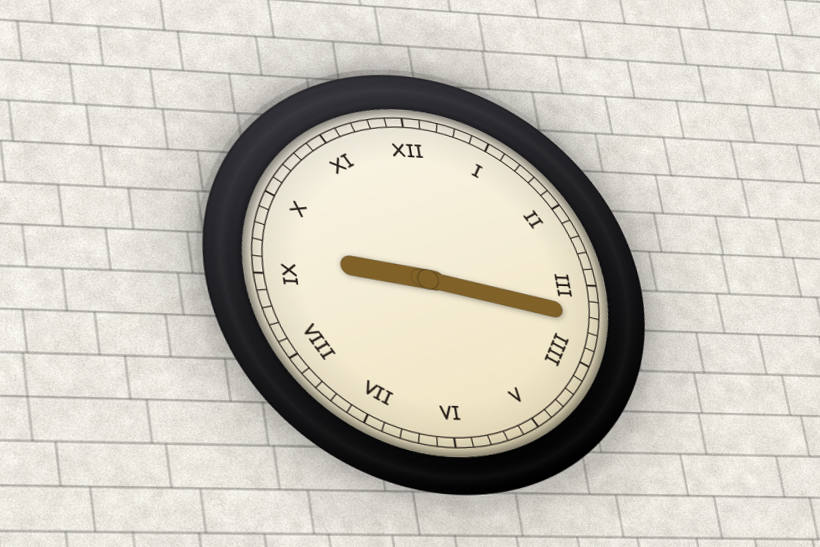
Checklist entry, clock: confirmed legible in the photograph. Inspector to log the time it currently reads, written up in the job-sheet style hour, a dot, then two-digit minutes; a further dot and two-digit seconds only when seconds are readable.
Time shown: 9.17
